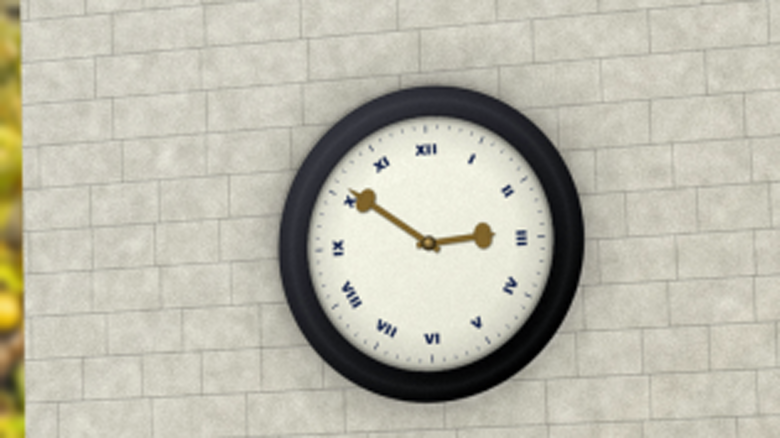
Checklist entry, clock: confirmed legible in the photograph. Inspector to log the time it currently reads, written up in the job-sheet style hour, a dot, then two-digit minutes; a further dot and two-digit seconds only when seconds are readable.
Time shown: 2.51
